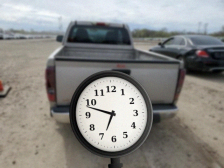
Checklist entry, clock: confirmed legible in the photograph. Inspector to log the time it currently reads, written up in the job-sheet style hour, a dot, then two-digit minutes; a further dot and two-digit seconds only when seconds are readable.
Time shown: 6.48
